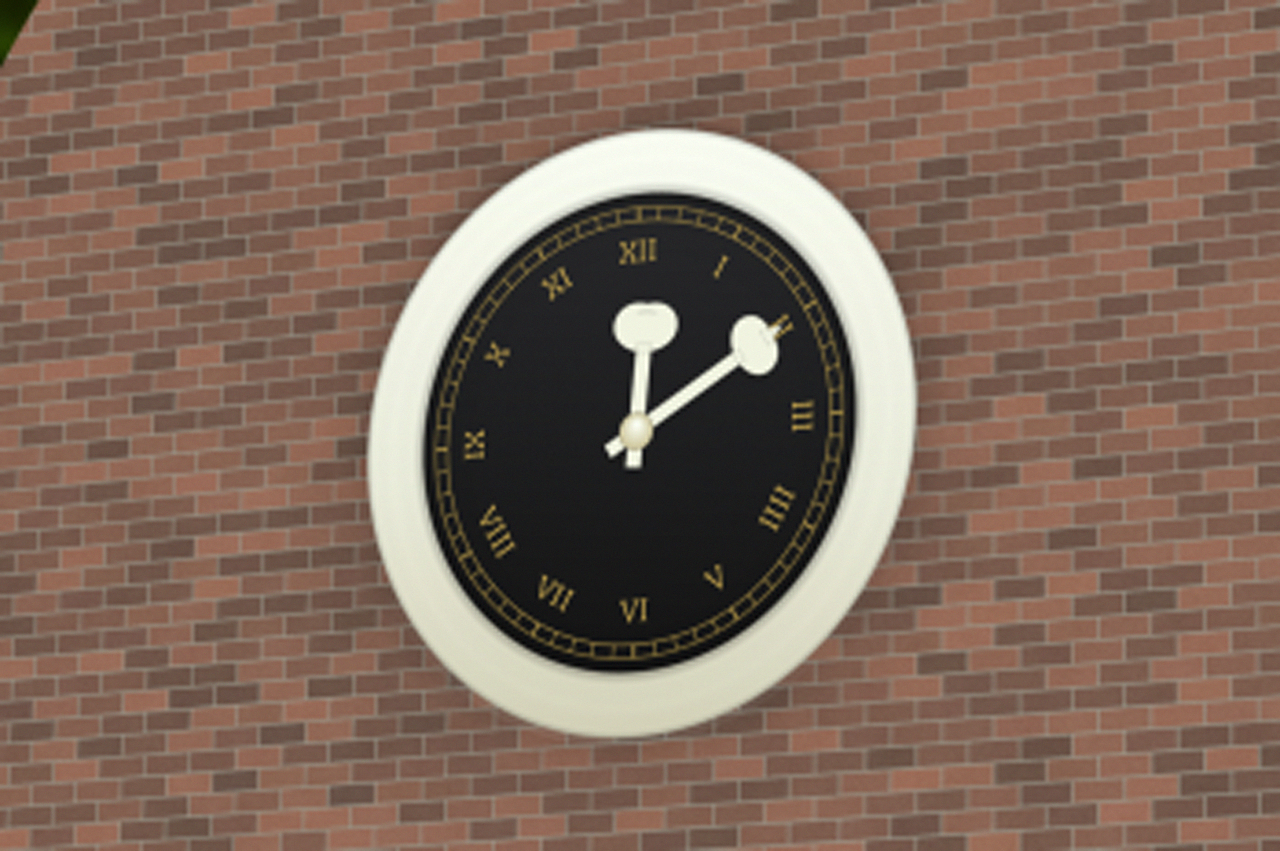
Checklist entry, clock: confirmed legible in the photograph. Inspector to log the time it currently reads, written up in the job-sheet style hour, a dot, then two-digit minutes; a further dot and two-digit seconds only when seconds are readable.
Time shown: 12.10
